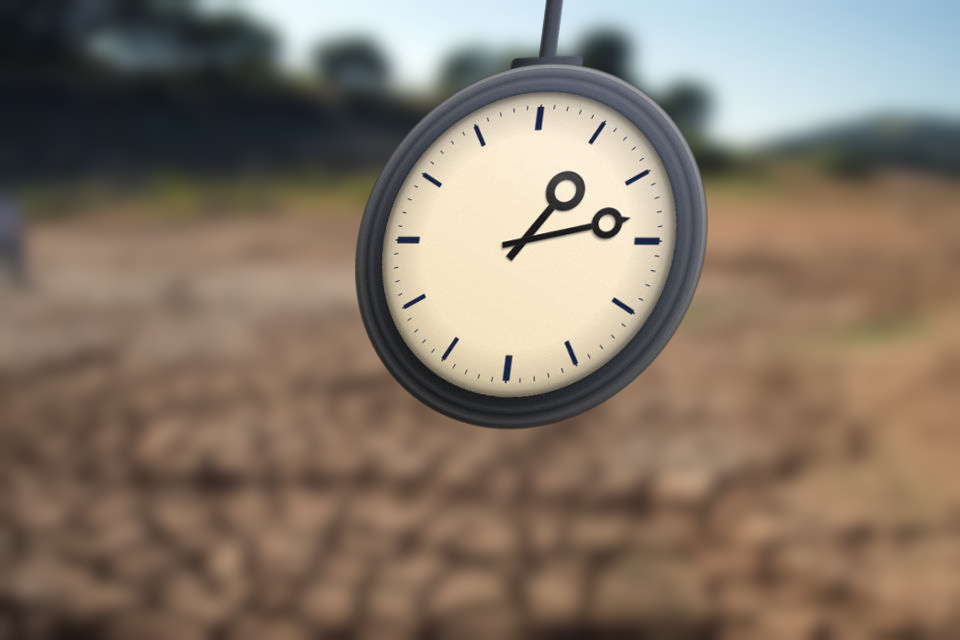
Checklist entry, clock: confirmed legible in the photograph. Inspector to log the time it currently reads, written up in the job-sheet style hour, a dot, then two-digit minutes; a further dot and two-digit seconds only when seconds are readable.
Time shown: 1.13
